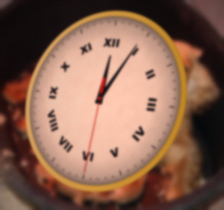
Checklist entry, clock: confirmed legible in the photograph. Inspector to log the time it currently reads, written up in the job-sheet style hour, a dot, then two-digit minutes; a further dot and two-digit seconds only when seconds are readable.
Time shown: 12.04.30
